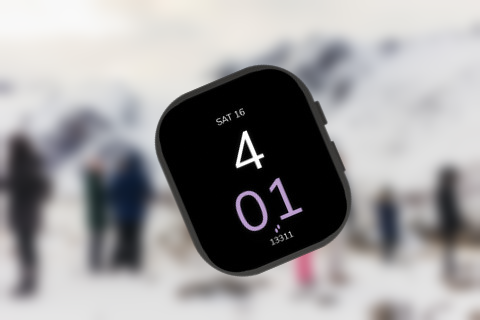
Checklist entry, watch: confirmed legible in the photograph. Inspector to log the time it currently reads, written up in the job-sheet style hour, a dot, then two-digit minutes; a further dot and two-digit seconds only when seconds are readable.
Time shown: 4.01
